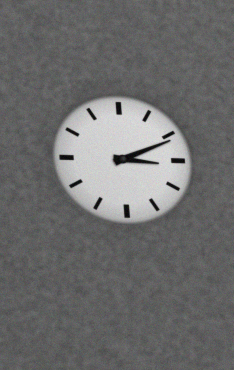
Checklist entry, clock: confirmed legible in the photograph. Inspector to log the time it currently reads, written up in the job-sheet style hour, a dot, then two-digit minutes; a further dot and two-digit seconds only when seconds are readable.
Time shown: 3.11
